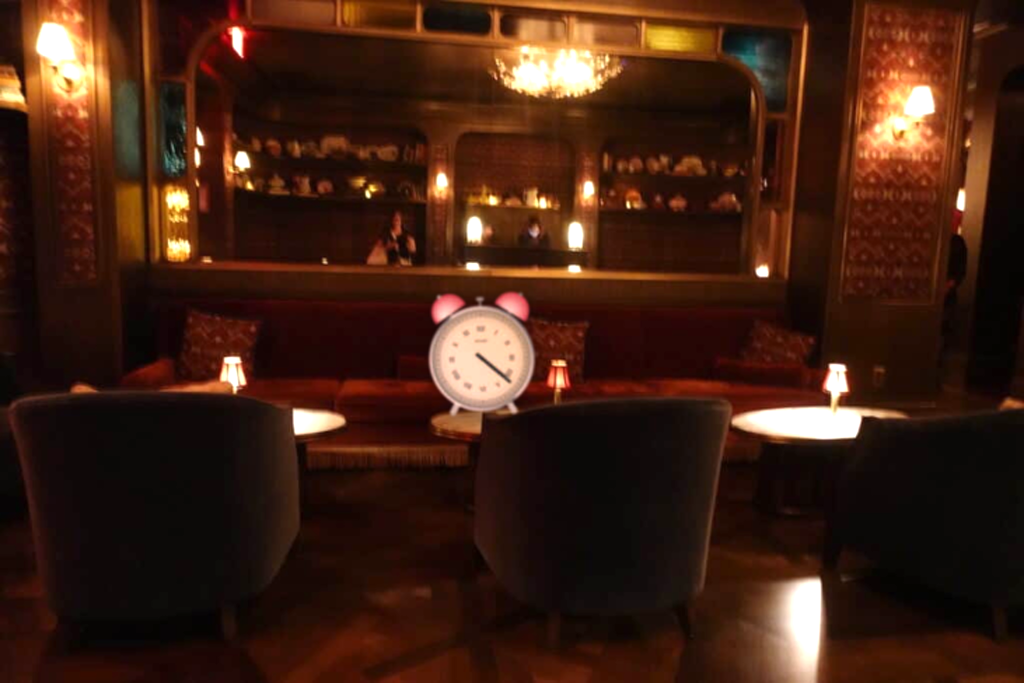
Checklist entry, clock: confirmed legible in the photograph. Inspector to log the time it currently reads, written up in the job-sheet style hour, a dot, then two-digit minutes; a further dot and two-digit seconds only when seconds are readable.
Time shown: 4.22
